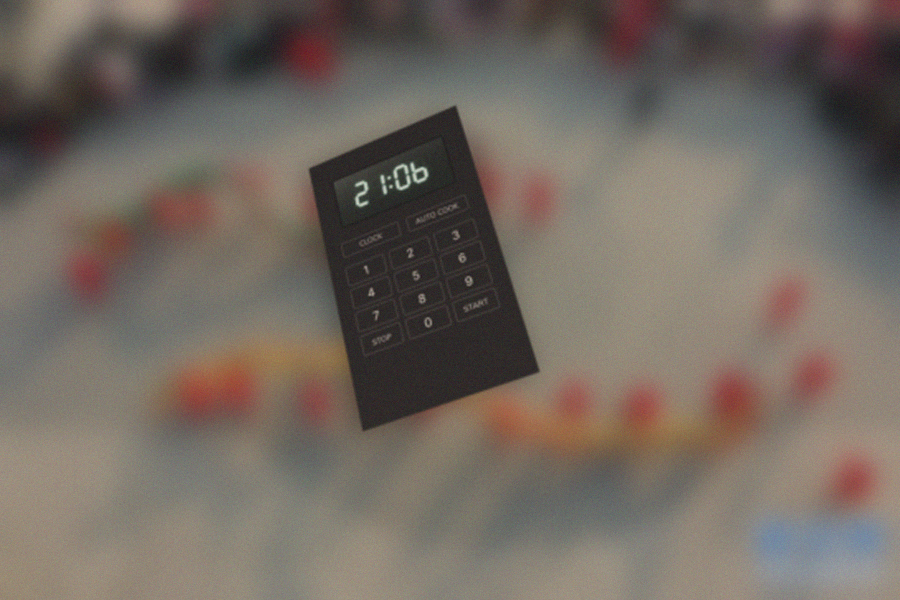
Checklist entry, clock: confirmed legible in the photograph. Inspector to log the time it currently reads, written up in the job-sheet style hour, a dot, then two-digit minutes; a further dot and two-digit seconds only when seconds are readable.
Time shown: 21.06
